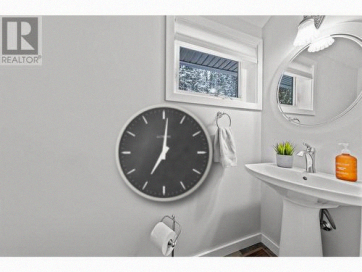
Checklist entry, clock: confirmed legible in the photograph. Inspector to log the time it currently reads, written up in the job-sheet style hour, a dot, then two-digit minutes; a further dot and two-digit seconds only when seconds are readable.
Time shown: 7.01
